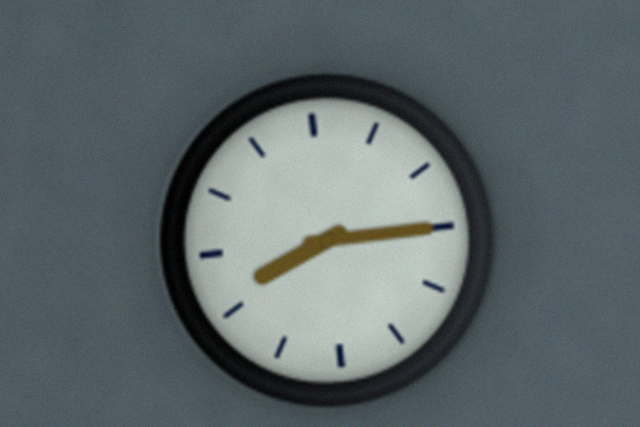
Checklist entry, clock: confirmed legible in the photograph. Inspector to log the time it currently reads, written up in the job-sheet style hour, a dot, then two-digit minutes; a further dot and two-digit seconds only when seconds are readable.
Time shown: 8.15
